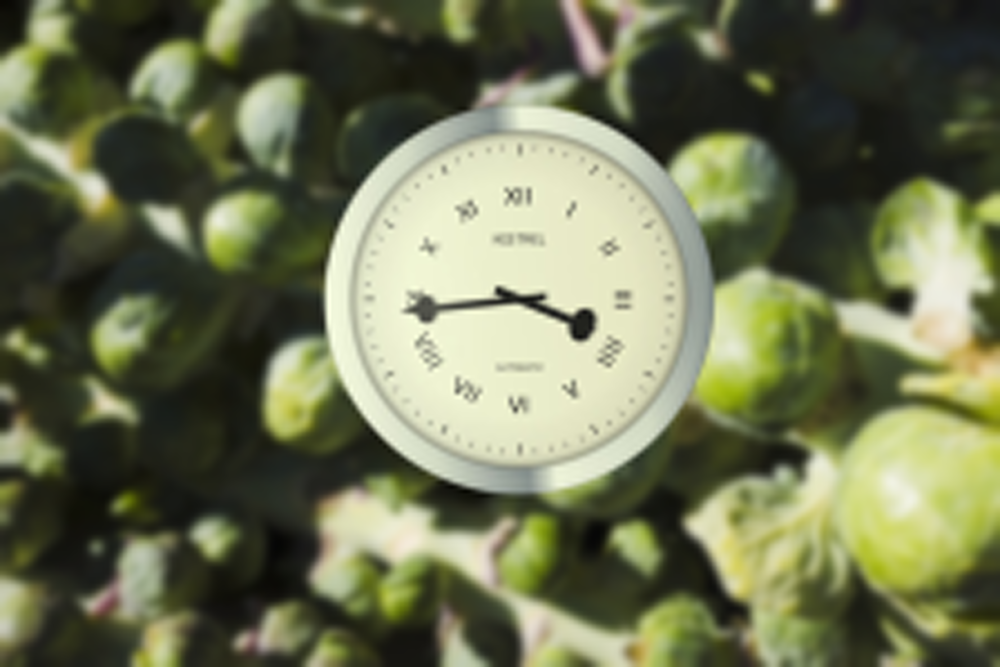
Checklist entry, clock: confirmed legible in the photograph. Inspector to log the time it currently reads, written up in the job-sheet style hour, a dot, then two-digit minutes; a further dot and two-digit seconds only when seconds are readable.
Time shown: 3.44
